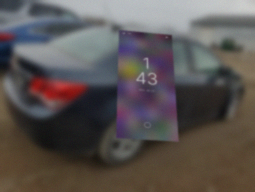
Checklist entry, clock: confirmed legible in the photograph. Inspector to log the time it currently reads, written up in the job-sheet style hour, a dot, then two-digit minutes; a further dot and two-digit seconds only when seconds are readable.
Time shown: 1.43
